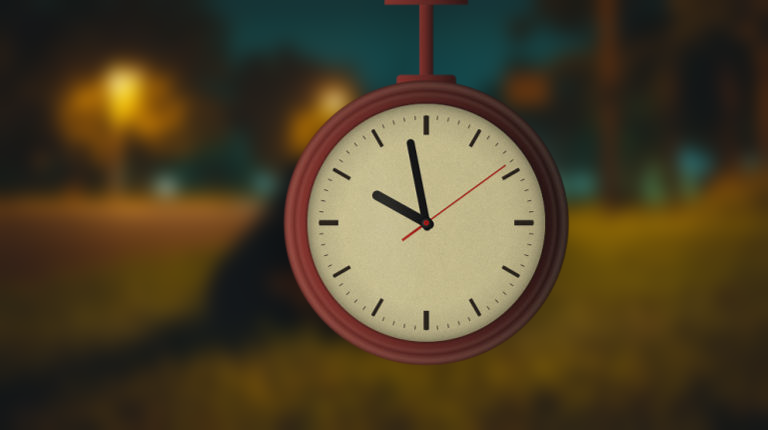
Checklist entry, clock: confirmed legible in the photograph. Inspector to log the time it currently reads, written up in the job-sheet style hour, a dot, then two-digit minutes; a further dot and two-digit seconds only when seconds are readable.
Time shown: 9.58.09
